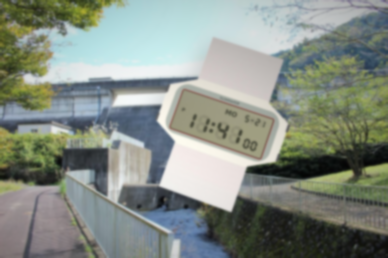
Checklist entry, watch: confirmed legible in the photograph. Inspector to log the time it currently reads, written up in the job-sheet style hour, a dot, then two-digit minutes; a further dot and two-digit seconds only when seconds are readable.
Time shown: 11.41
